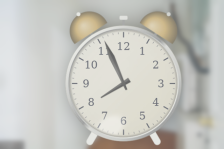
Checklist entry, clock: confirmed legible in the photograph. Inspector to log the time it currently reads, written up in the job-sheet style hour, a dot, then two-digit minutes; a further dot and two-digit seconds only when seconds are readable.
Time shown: 7.56
